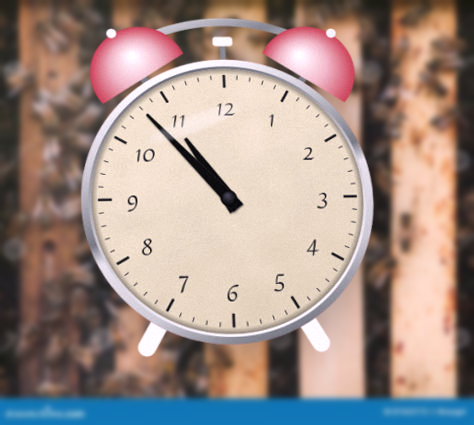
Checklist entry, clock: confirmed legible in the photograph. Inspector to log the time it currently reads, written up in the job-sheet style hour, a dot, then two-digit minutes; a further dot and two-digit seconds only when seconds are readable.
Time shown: 10.53
